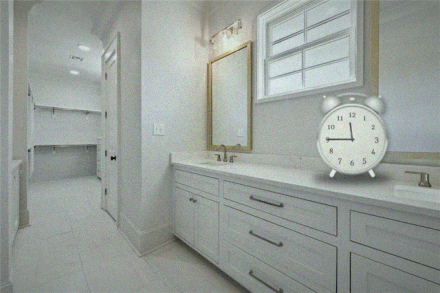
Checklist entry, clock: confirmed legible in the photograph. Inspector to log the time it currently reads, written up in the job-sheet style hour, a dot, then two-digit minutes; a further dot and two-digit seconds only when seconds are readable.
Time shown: 11.45
